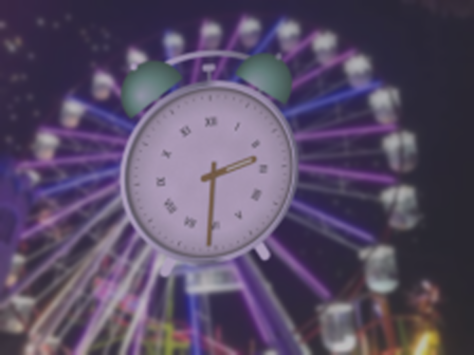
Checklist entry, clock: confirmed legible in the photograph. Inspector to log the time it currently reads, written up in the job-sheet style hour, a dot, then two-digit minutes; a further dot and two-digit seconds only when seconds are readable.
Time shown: 2.31
